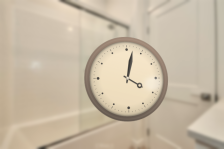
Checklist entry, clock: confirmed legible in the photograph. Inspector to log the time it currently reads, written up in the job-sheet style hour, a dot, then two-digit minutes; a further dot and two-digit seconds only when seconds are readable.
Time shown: 4.02
